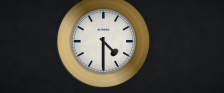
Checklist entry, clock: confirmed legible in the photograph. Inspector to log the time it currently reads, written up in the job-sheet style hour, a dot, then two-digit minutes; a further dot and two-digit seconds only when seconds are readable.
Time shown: 4.30
